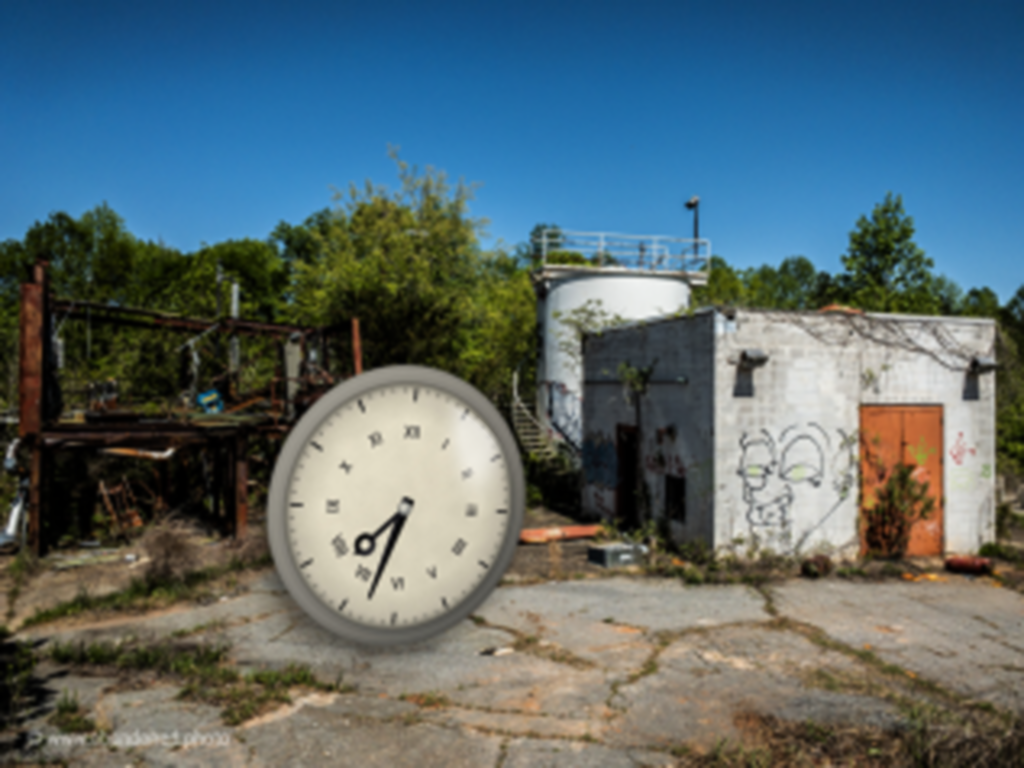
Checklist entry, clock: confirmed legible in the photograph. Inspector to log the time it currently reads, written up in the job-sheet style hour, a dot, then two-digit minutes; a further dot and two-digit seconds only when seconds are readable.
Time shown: 7.33
